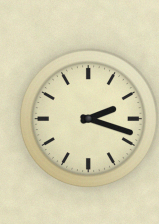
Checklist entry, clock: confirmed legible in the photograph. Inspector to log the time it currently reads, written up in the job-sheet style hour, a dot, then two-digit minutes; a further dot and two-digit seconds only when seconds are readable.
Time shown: 2.18
